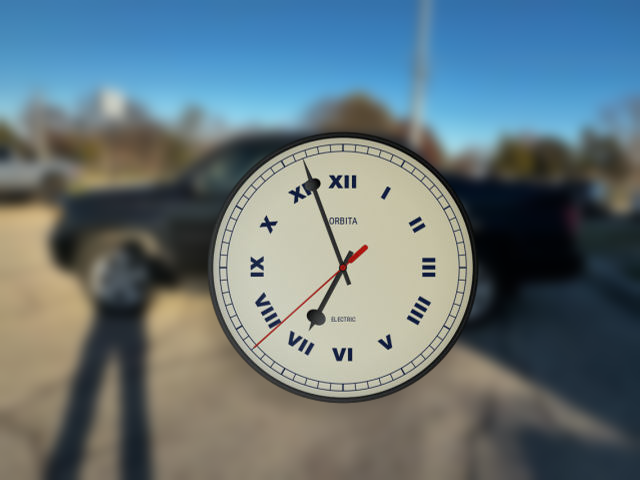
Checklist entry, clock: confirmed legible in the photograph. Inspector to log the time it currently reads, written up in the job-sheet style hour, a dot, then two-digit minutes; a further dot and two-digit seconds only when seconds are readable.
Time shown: 6.56.38
